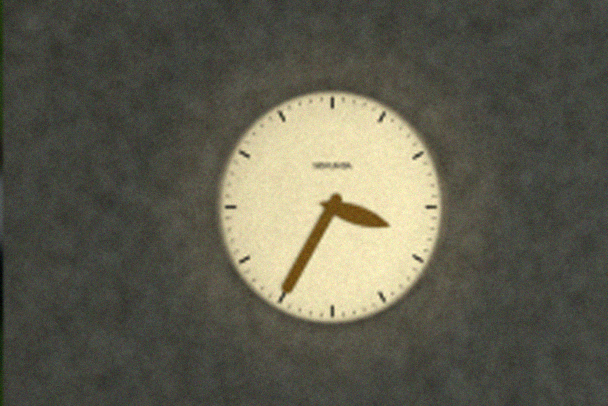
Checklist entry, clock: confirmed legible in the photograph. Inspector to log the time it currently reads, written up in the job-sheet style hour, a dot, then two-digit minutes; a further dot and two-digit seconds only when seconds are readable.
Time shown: 3.35
